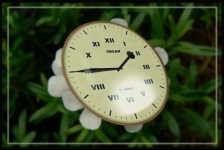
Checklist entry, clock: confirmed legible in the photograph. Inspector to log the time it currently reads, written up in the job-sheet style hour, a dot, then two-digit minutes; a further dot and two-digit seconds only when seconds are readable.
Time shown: 1.45
